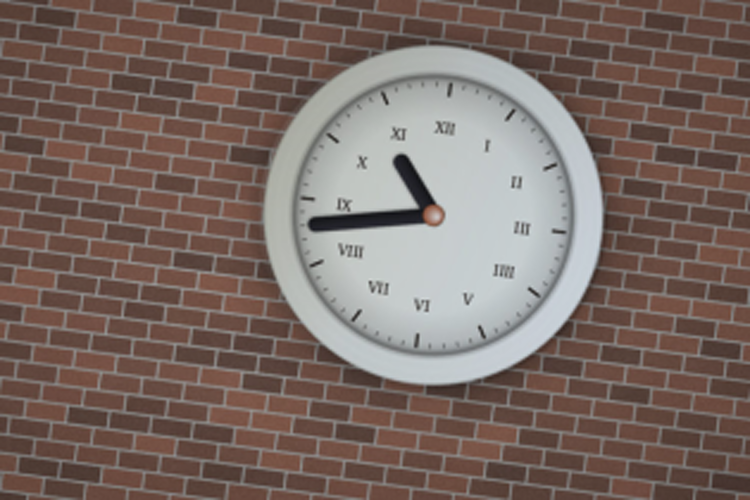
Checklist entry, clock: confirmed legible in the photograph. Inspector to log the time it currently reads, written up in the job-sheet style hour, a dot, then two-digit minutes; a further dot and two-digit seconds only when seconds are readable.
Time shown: 10.43
